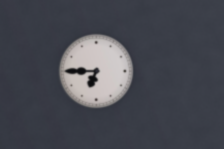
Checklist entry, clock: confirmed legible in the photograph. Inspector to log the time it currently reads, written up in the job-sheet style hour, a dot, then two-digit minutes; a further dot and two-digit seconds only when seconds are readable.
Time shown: 6.45
